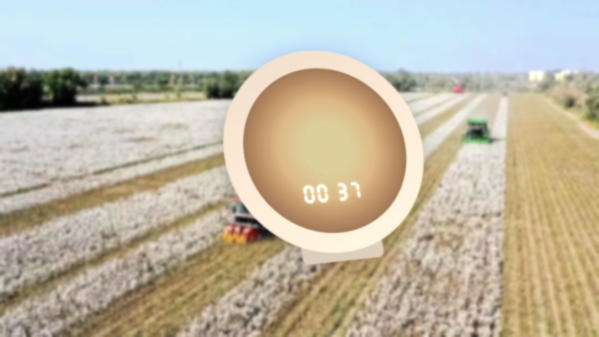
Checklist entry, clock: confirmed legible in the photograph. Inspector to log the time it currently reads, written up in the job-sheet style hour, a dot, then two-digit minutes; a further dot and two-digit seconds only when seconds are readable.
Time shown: 0.37
